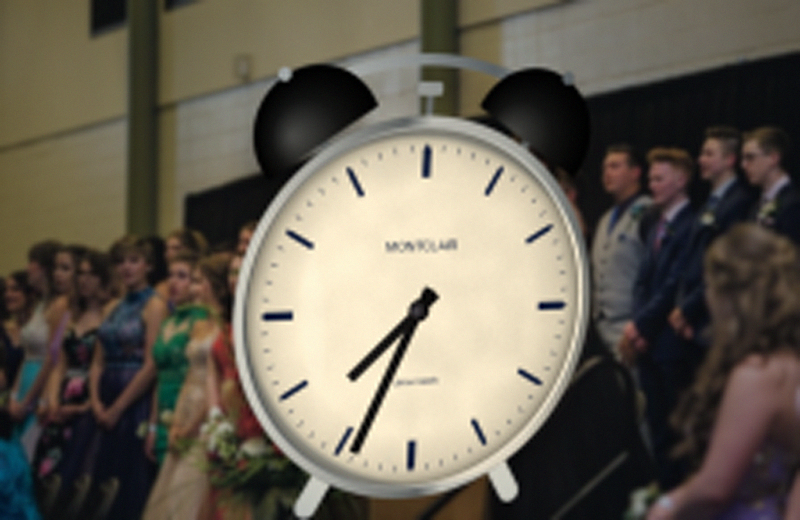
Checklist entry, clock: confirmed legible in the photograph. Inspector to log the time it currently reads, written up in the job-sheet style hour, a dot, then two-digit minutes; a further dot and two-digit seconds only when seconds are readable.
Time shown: 7.34
